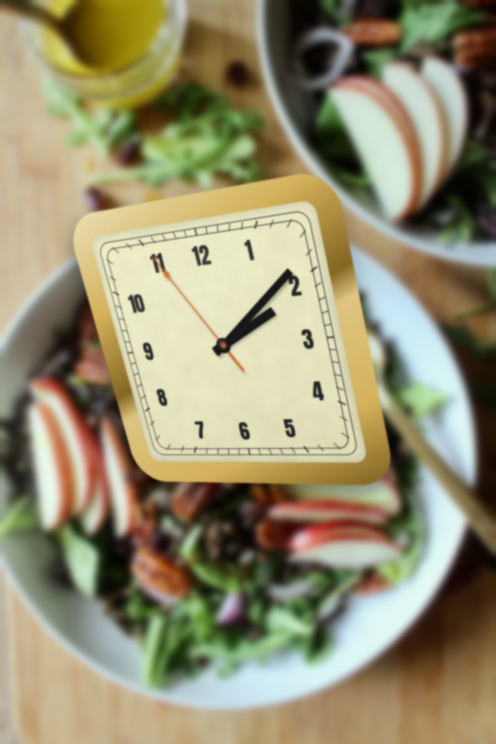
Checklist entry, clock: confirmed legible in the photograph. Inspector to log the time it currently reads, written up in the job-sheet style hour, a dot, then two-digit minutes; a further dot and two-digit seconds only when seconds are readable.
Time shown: 2.08.55
